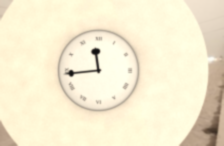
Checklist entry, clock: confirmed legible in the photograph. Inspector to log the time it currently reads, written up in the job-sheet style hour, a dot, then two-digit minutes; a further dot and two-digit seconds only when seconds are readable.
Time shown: 11.44
